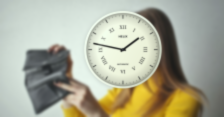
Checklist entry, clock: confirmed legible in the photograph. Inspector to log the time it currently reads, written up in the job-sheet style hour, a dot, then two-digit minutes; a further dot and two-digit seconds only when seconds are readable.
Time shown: 1.47
